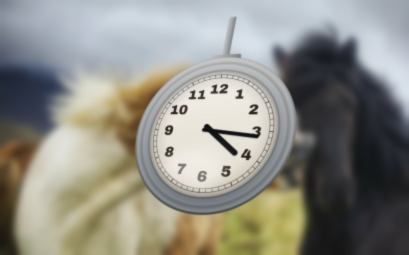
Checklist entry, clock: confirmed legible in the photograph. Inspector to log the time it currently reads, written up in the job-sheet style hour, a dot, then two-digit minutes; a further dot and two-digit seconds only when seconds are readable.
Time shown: 4.16
